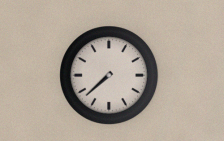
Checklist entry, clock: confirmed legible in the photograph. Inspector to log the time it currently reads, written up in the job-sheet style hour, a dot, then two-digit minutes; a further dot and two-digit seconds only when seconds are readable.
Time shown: 7.38
